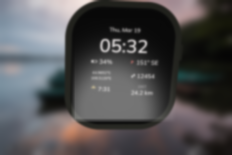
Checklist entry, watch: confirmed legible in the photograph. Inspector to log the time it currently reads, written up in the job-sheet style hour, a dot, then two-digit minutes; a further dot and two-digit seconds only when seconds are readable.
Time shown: 5.32
